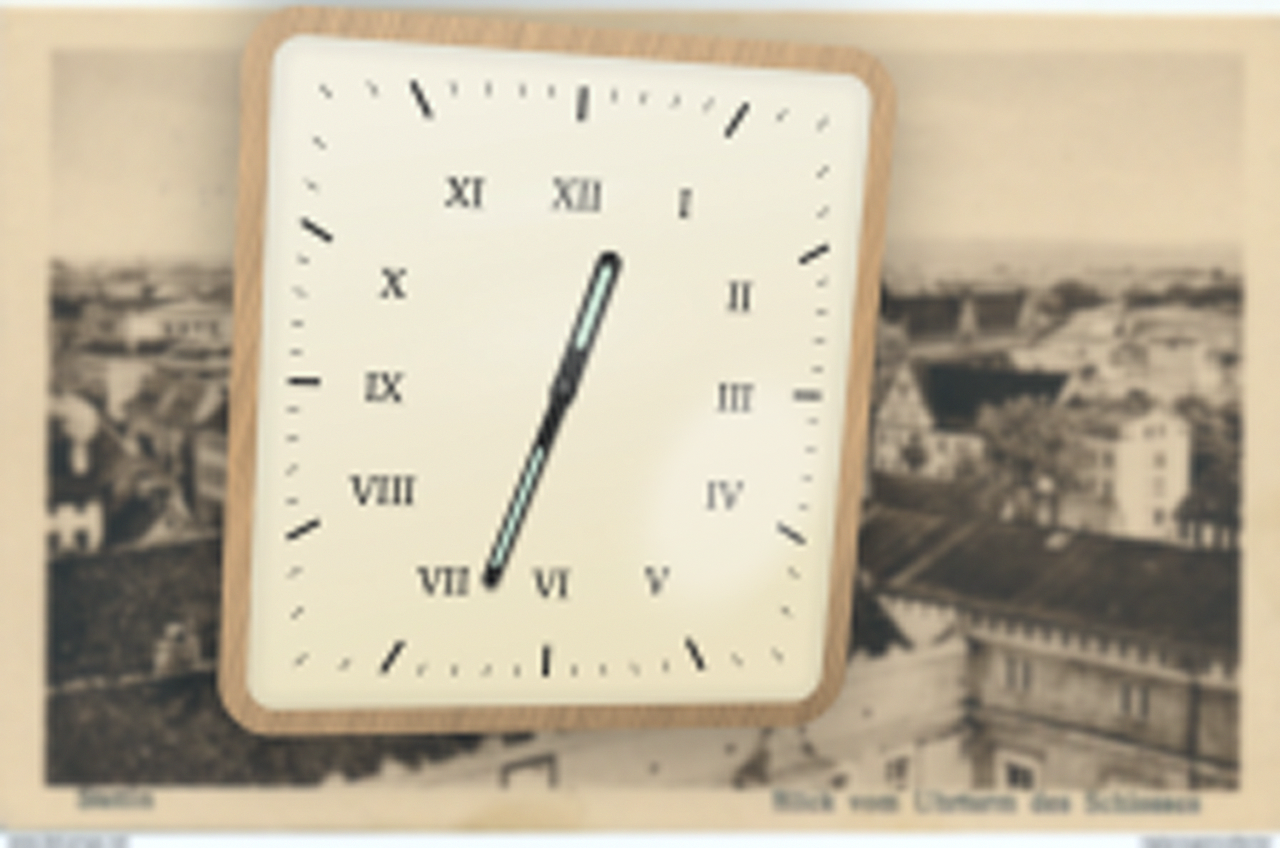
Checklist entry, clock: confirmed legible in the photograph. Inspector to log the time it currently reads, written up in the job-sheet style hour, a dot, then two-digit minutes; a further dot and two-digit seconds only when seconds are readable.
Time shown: 12.33
